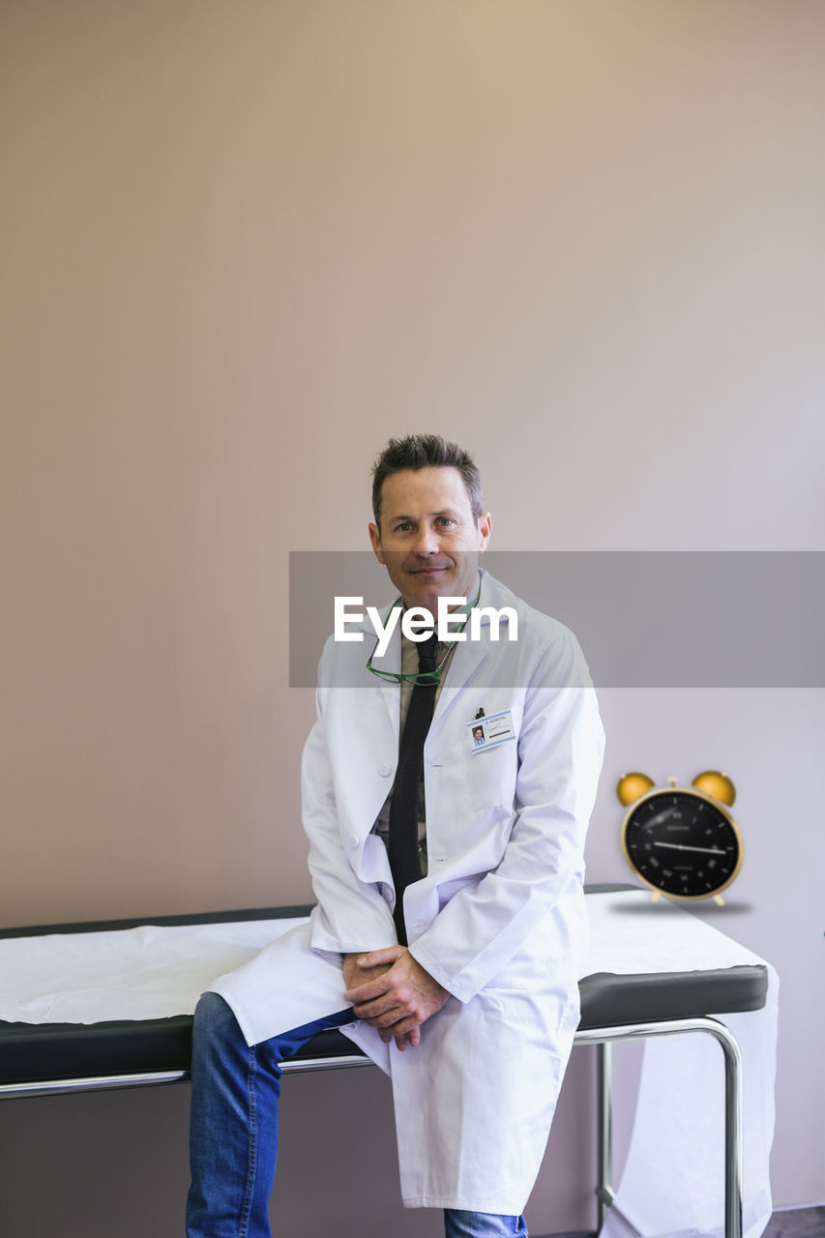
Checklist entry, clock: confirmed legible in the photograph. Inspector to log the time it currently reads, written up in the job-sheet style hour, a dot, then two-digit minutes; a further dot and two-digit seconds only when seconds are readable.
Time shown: 9.16
